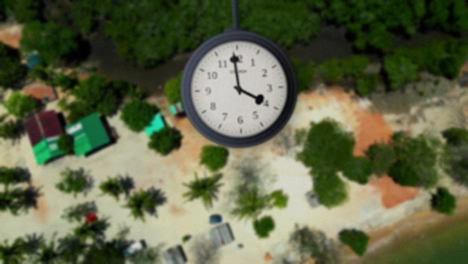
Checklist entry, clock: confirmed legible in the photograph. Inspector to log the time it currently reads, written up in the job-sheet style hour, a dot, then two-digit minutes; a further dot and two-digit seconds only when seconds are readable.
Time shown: 3.59
